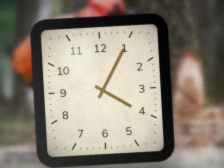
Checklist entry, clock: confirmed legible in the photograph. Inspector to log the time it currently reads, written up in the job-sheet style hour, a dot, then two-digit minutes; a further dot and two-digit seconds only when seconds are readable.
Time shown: 4.05
